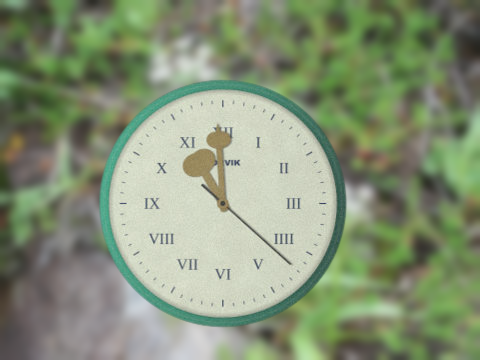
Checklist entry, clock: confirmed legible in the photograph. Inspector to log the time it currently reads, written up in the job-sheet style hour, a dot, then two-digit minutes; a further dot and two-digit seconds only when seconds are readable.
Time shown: 10.59.22
